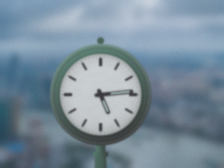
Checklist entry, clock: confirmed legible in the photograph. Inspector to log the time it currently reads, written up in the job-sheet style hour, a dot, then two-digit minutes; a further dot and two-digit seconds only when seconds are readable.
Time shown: 5.14
